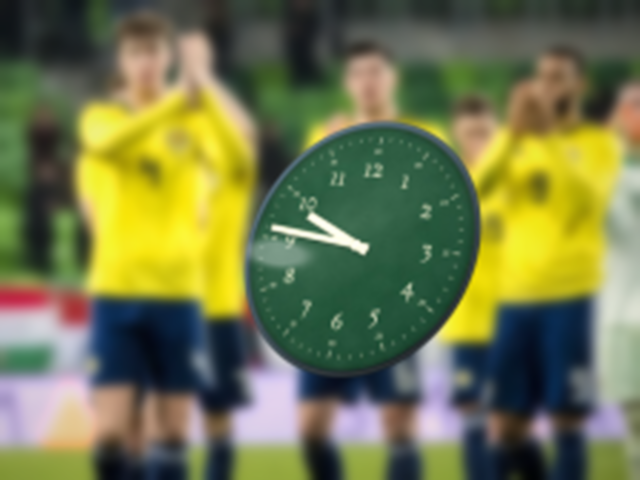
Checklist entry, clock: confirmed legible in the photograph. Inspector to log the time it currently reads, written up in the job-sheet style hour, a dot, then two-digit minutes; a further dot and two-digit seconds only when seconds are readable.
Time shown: 9.46
